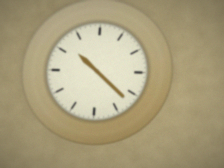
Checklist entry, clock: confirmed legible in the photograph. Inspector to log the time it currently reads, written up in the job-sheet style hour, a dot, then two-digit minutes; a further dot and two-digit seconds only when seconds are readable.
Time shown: 10.22
